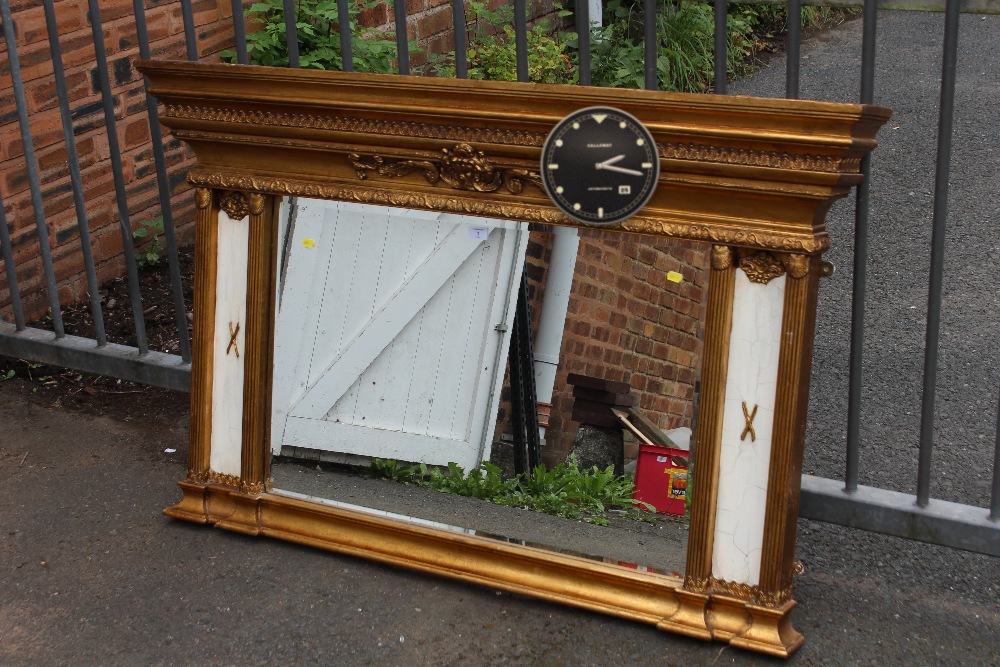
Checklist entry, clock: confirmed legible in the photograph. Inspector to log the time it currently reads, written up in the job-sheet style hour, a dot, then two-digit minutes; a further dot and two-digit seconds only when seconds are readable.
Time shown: 2.17
